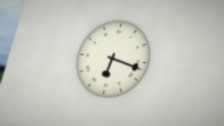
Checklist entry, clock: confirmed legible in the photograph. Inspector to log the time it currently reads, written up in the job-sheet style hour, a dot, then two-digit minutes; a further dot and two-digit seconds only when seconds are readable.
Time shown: 6.17
